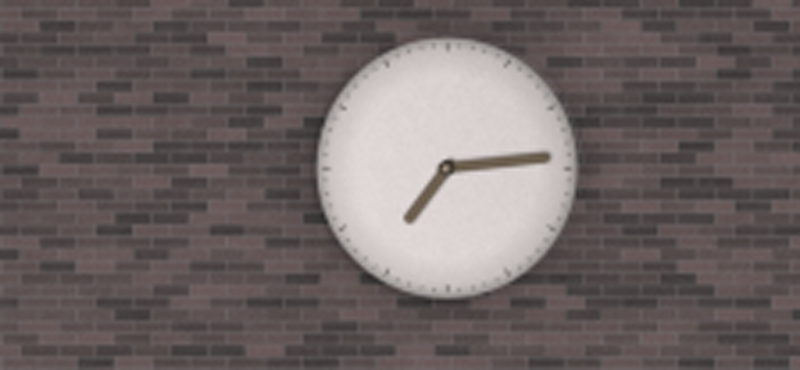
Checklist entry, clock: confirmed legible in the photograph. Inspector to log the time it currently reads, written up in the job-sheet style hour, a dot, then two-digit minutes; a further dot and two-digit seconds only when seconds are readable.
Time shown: 7.14
